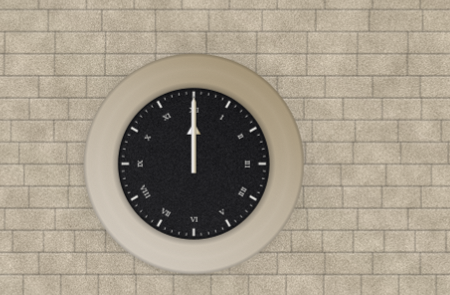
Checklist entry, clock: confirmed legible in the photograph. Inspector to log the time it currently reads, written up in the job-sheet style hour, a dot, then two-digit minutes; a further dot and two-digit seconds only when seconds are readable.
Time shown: 12.00
